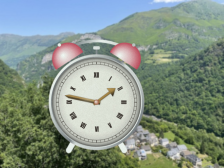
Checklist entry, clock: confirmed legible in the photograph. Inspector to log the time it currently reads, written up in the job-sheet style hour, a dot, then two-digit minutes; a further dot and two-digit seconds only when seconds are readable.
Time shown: 1.47
